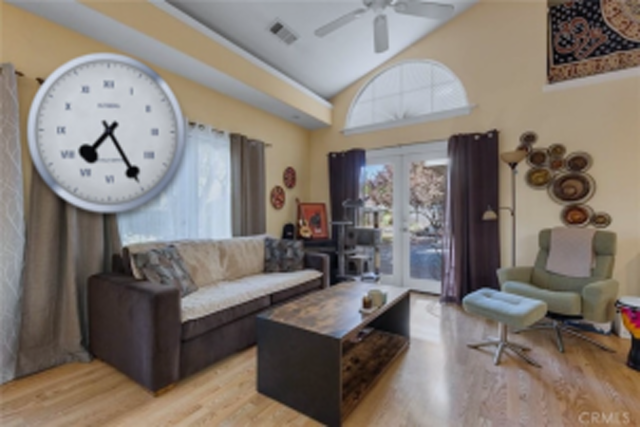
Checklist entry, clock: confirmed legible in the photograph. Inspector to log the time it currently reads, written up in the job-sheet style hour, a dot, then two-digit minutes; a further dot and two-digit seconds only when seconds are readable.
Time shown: 7.25
